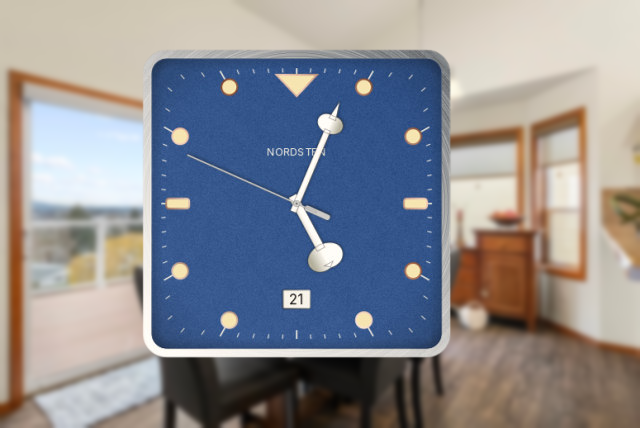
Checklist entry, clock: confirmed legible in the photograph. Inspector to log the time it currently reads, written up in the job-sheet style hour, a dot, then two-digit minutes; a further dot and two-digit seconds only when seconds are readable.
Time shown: 5.03.49
